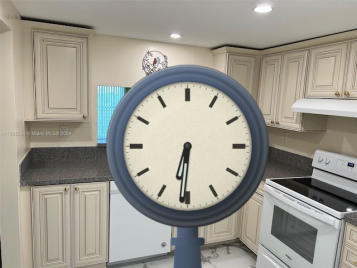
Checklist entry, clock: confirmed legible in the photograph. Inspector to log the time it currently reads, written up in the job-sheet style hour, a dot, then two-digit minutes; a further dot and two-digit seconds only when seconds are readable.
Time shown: 6.31
